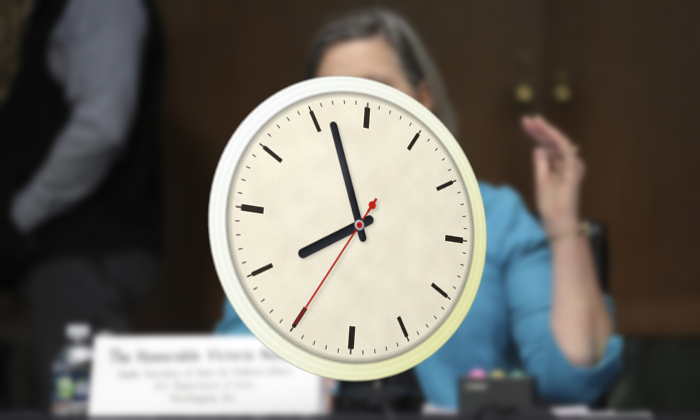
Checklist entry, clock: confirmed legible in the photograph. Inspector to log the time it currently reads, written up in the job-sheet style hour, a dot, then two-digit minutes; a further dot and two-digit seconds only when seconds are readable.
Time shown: 7.56.35
